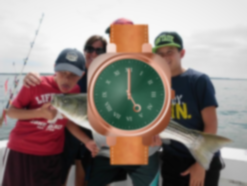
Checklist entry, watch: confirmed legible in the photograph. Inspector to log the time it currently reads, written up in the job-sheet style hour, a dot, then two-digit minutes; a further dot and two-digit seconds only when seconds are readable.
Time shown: 5.00
